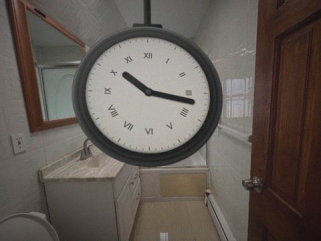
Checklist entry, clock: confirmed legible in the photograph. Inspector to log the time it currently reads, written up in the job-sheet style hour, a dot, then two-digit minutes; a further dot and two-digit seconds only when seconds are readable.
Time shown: 10.17
